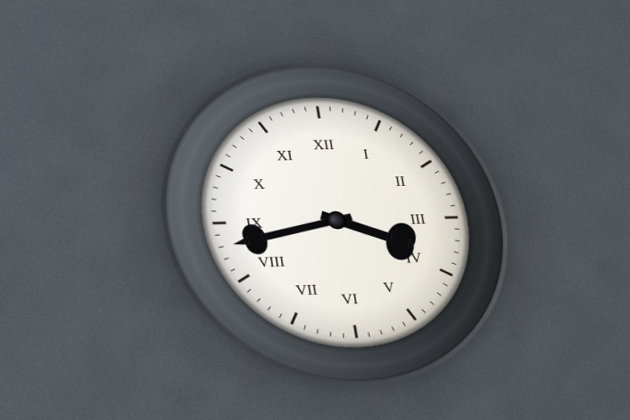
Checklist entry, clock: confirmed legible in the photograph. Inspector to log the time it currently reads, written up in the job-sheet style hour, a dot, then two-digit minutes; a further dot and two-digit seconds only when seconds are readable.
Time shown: 3.43
